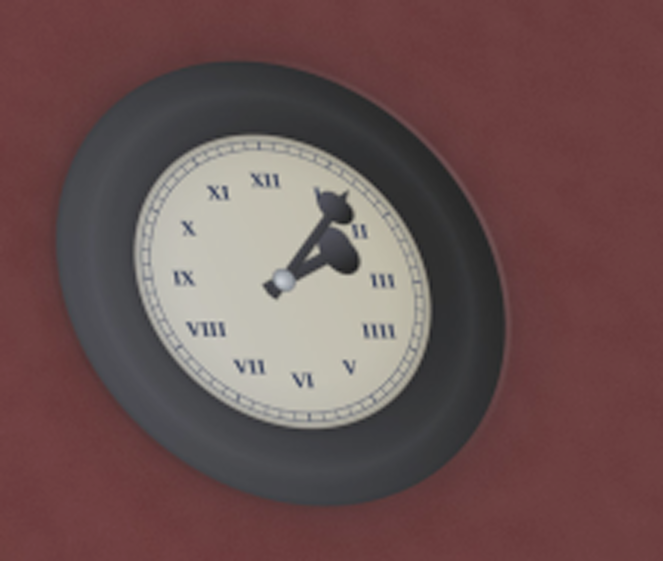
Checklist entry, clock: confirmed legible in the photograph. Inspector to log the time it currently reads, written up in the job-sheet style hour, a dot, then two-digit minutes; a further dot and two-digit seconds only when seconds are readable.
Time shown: 2.07
